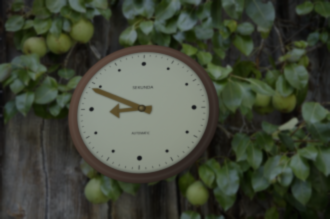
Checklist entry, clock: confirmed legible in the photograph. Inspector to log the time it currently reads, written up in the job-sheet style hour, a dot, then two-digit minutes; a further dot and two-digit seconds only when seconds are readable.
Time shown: 8.49
